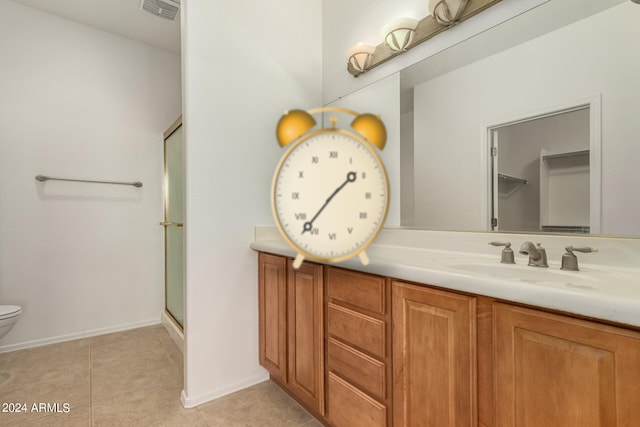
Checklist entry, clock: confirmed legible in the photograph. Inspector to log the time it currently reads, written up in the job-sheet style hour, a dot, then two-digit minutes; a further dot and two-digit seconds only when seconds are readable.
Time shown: 1.37
